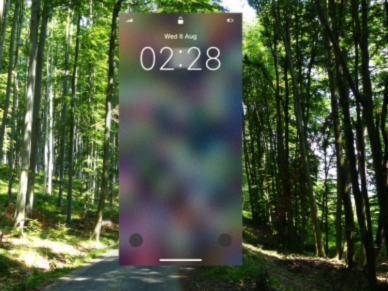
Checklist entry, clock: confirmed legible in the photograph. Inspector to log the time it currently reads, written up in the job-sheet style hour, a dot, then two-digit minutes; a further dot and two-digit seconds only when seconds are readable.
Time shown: 2.28
